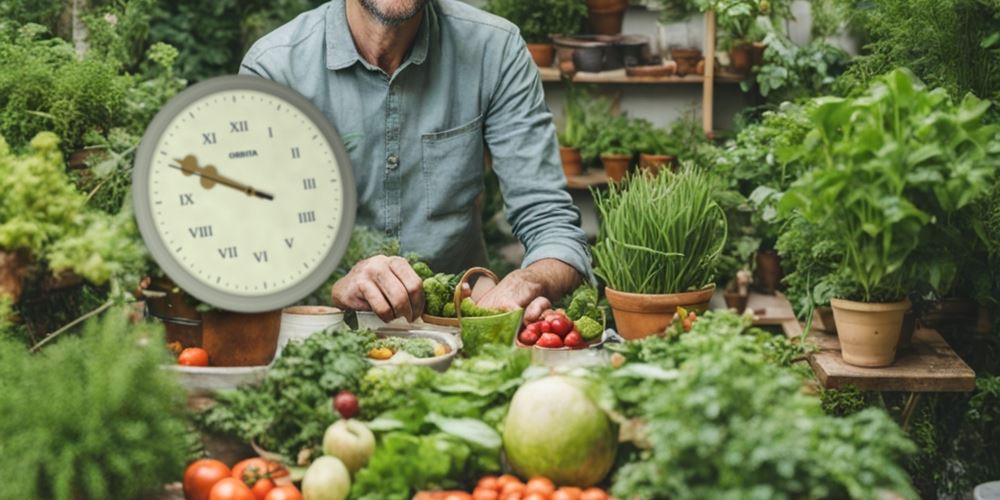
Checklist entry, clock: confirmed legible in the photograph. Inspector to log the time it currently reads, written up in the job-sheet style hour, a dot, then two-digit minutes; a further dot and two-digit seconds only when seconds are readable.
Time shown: 9.49.49
